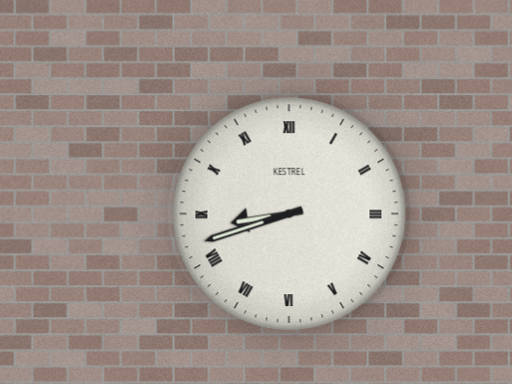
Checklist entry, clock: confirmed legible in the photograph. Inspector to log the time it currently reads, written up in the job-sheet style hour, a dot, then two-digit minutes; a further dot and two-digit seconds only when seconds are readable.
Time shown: 8.42
